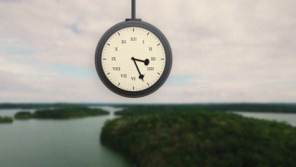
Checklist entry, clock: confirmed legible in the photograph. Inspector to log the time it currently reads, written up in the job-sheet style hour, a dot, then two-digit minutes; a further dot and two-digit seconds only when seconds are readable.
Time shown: 3.26
